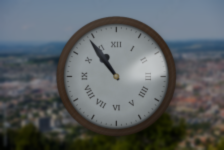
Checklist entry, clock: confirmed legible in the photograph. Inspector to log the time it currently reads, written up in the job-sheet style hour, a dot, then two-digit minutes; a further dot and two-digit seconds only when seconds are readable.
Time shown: 10.54
